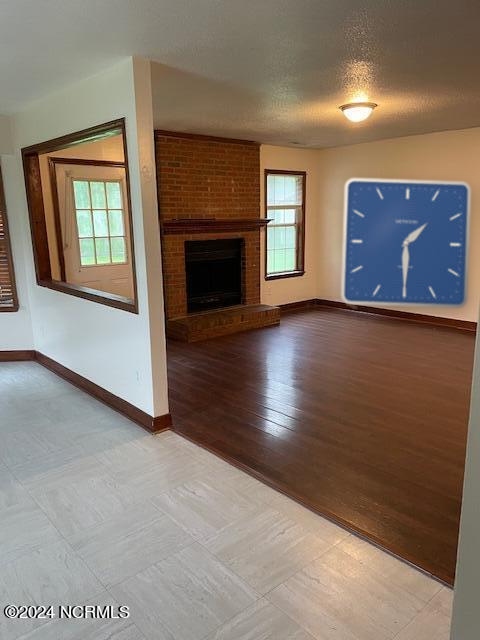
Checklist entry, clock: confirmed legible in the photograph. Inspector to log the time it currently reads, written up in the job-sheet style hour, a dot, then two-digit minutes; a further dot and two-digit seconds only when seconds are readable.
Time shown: 1.30
